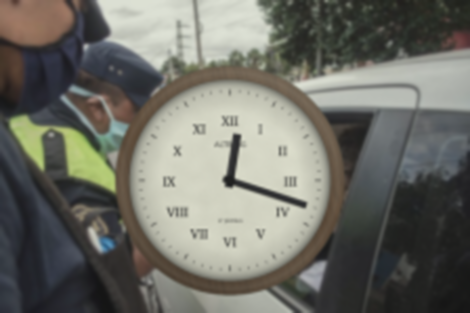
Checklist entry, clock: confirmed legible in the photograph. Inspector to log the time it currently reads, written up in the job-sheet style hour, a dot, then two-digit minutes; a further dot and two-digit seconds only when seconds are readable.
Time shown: 12.18
